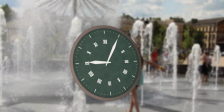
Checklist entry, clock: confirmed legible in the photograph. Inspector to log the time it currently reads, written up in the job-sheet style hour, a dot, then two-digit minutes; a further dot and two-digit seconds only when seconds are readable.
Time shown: 9.05
